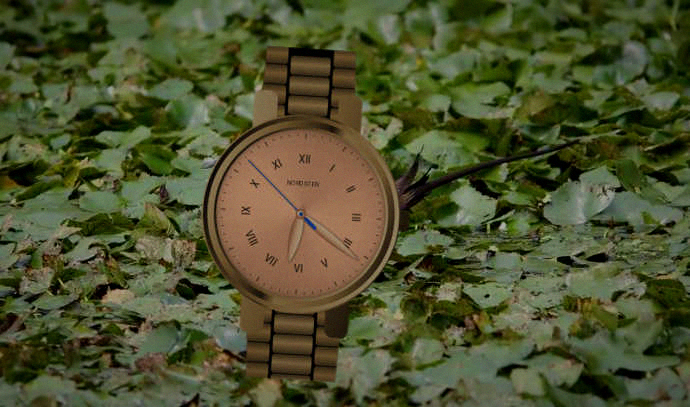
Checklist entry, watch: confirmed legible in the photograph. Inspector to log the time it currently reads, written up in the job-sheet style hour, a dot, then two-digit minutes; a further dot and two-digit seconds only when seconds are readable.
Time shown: 6.20.52
